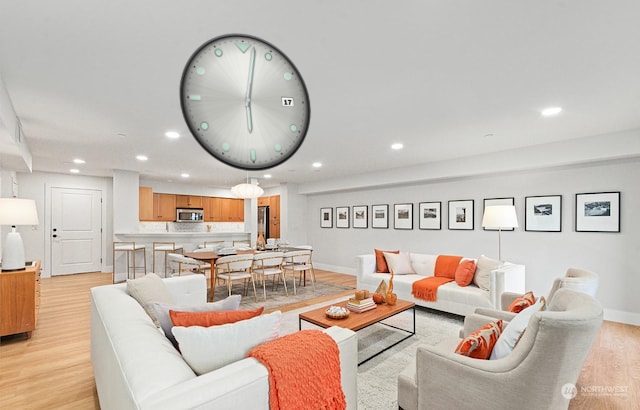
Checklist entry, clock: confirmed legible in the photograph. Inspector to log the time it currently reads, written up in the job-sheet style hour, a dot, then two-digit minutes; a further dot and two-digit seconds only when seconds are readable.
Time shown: 6.02
